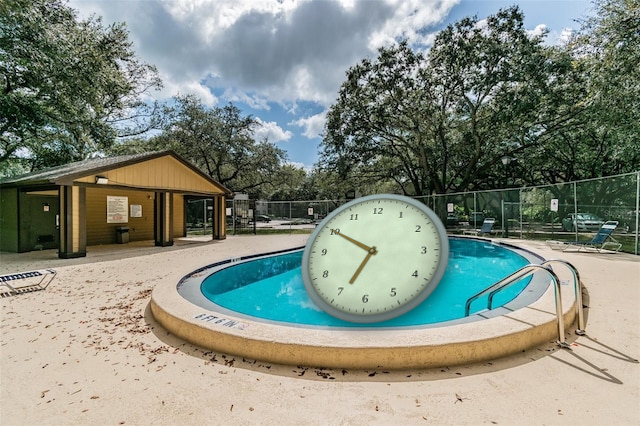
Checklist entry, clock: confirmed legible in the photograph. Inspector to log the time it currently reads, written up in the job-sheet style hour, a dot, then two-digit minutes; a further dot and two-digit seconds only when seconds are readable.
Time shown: 6.50
